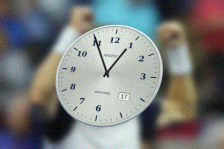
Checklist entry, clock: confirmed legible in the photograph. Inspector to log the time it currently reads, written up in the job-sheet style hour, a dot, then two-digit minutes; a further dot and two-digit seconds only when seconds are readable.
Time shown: 12.55
